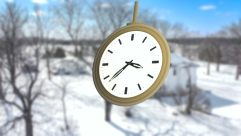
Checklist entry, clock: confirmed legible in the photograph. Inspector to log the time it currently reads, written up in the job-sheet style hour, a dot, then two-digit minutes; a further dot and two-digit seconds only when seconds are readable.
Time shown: 3.38
